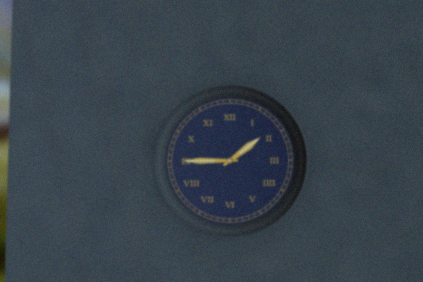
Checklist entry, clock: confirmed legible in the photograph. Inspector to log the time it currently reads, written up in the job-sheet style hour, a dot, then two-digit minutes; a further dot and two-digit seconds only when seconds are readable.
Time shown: 1.45
